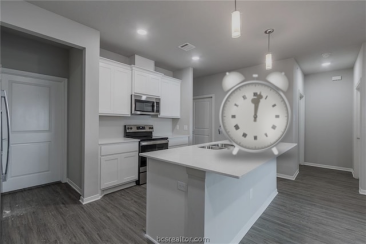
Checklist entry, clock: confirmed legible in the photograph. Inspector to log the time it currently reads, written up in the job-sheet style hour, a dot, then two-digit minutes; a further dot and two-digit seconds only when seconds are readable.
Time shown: 12.02
